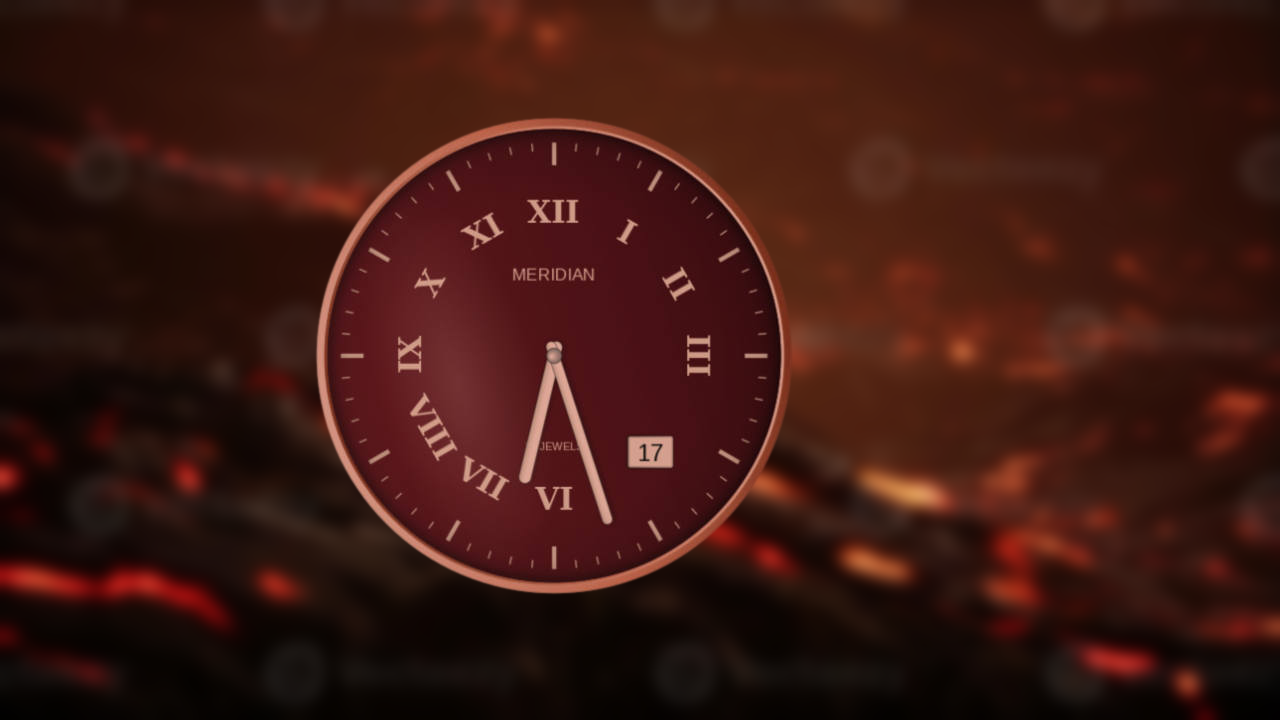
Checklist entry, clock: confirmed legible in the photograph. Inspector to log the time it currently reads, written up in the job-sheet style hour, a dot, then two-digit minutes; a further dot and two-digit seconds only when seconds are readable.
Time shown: 6.27
